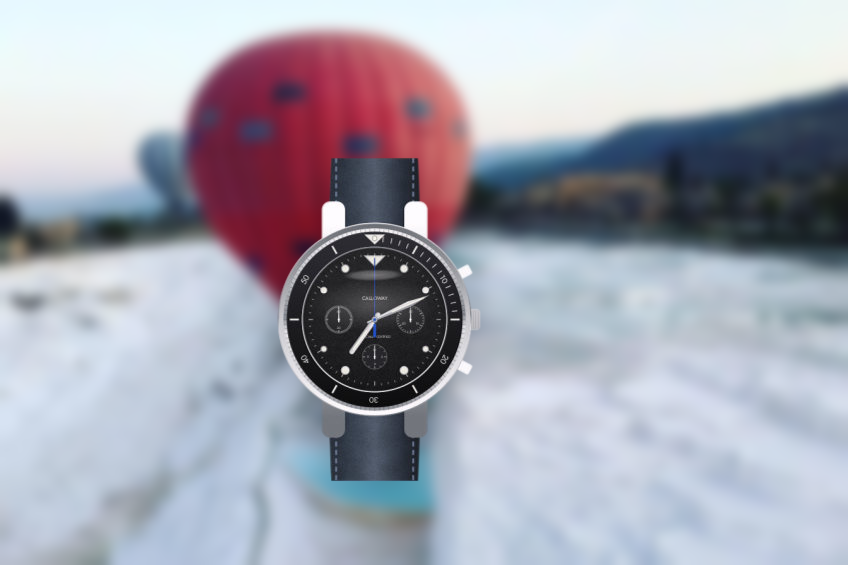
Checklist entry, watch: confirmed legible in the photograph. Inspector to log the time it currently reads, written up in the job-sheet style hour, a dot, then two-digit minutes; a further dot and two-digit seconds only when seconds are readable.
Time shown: 7.11
